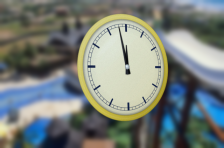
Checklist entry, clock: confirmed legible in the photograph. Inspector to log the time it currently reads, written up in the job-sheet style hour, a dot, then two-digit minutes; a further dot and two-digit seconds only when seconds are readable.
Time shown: 11.58
